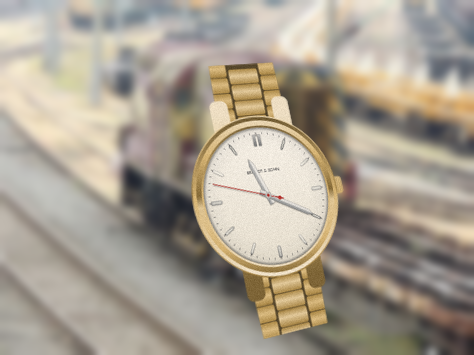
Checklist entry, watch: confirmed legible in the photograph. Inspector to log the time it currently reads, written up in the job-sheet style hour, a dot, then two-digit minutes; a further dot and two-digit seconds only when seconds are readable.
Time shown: 11.19.48
